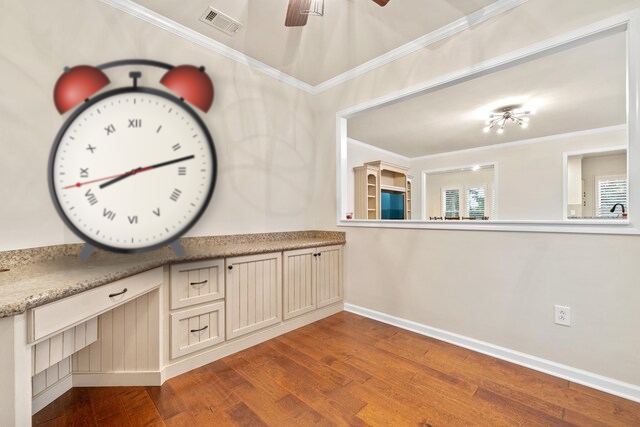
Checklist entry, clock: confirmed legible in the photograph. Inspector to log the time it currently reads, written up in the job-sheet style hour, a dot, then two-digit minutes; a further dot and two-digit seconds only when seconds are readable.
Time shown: 8.12.43
